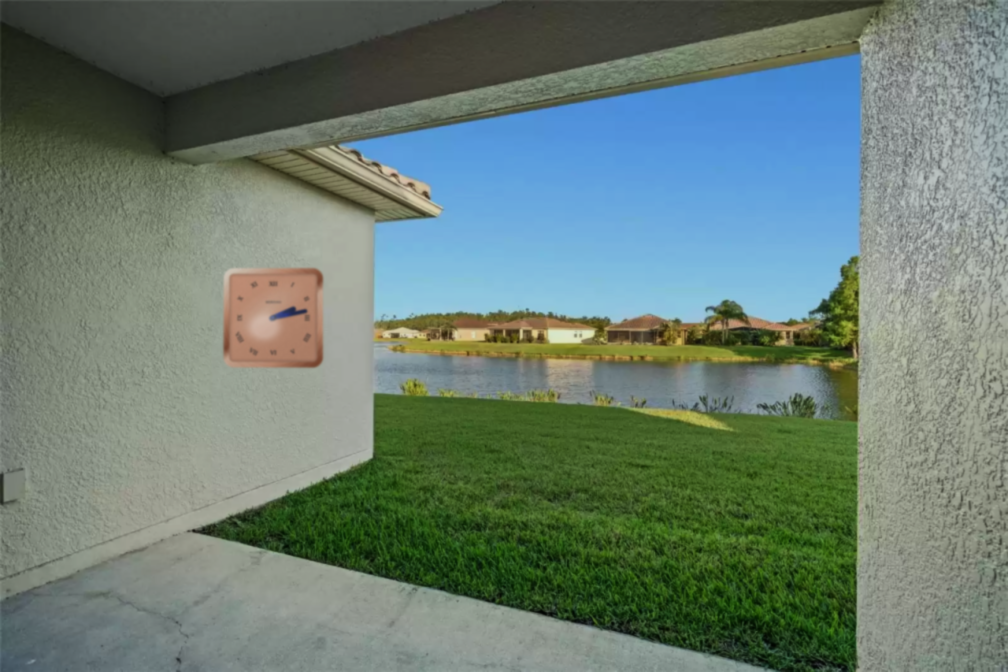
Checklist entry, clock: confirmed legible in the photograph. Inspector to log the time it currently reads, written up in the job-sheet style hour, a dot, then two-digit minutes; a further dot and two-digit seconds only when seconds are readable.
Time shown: 2.13
